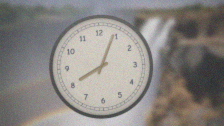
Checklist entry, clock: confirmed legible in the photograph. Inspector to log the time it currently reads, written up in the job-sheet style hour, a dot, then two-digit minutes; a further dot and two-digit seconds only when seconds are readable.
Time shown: 8.04
